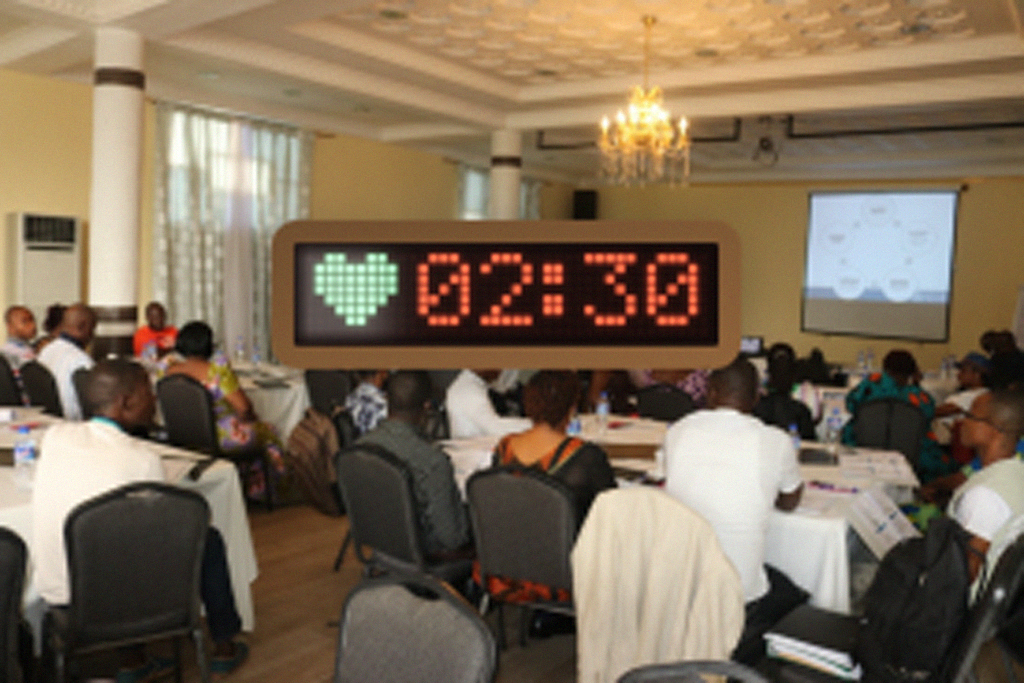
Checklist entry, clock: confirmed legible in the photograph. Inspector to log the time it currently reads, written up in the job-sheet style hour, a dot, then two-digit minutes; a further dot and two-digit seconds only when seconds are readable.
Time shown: 2.30
